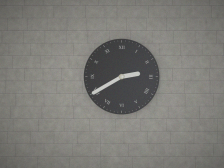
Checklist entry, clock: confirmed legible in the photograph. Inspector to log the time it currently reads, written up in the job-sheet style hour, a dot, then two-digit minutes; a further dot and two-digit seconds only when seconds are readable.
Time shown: 2.40
